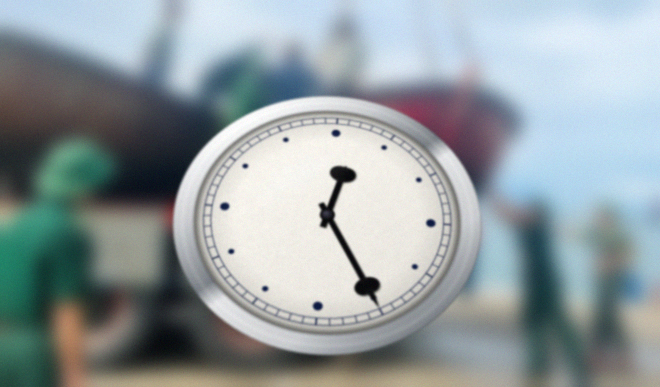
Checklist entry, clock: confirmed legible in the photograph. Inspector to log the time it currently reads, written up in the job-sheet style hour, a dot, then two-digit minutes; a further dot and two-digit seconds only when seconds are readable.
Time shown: 12.25
